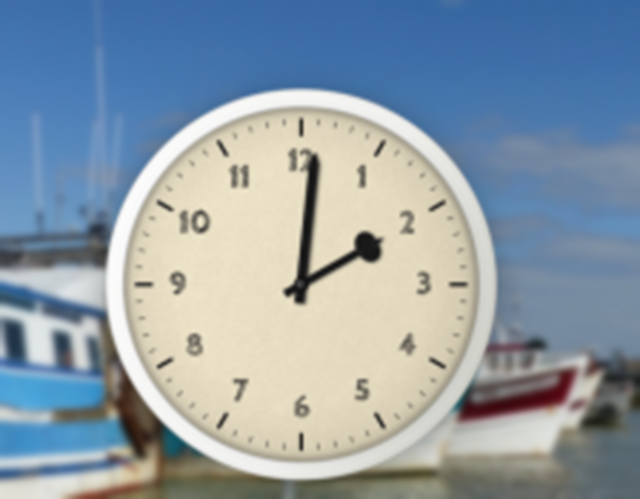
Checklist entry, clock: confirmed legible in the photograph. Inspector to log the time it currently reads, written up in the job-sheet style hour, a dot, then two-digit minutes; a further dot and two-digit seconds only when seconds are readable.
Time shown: 2.01
